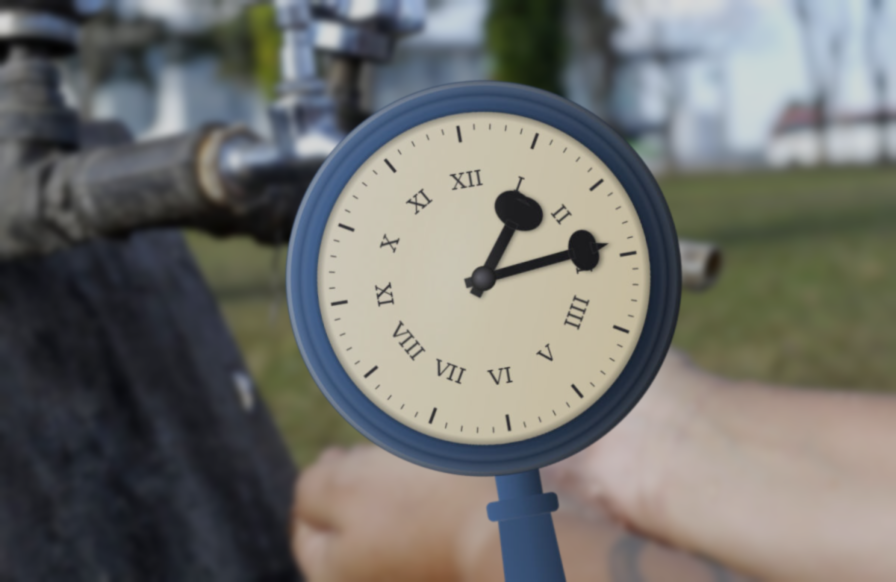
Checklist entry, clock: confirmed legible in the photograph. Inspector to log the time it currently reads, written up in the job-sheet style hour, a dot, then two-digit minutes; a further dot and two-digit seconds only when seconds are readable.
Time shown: 1.14
